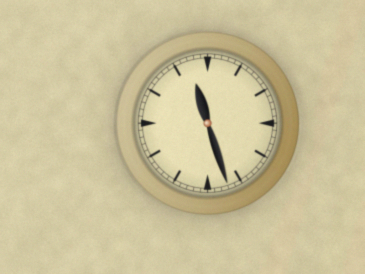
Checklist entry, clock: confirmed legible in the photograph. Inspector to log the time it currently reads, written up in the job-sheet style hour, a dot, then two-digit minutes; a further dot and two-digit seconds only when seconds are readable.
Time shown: 11.27
